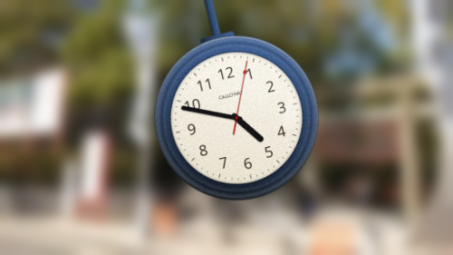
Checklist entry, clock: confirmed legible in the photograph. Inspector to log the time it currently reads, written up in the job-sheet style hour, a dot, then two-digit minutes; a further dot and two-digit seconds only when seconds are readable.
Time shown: 4.49.04
